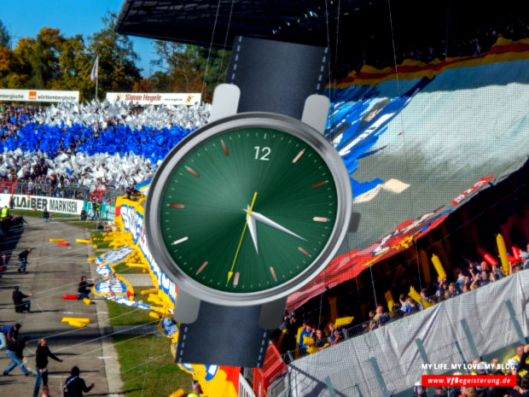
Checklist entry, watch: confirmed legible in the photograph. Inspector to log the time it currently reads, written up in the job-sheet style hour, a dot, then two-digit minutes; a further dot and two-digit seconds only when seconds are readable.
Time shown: 5.18.31
